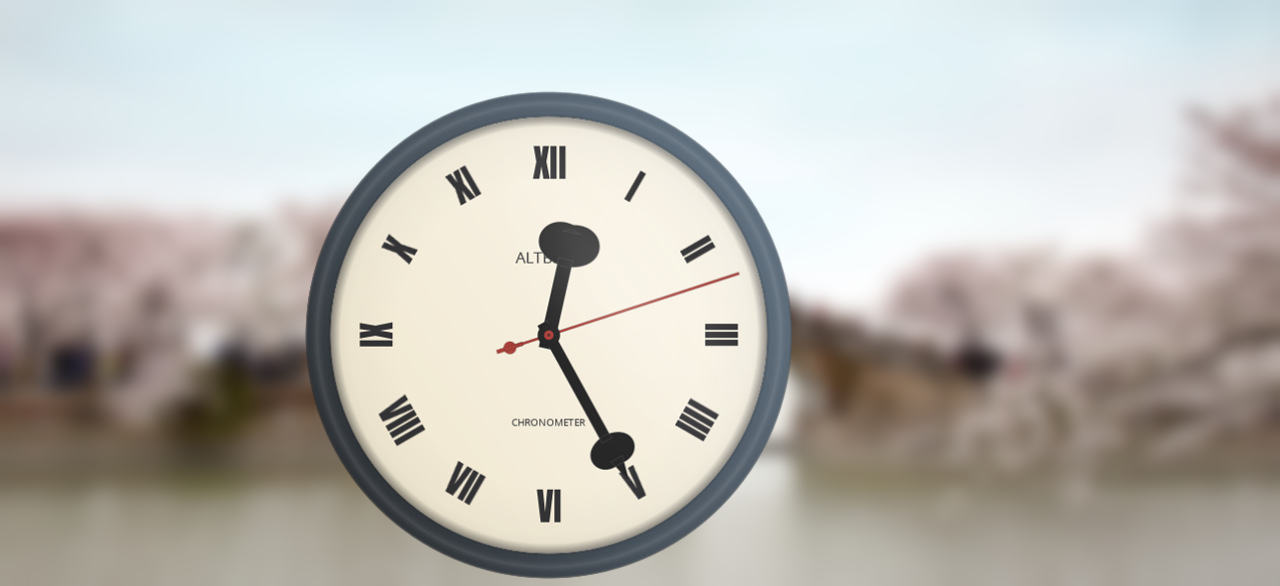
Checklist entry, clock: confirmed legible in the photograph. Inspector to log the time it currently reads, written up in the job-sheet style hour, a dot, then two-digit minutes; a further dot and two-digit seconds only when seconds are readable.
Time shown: 12.25.12
